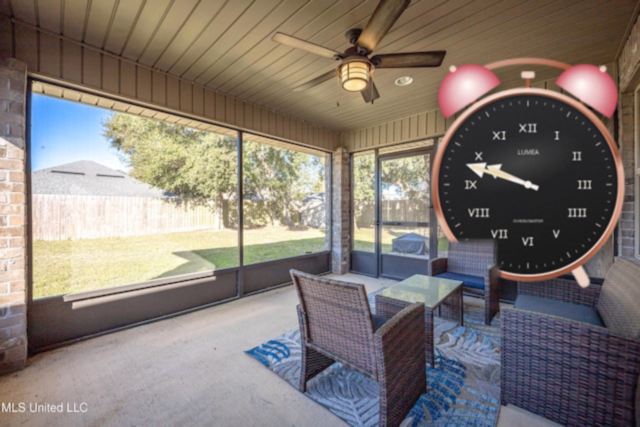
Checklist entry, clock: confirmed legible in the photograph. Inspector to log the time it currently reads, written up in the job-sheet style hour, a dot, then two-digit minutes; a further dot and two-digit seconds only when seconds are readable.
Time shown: 9.48
